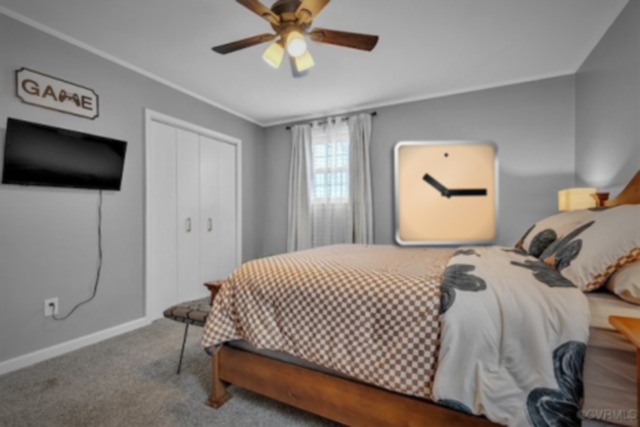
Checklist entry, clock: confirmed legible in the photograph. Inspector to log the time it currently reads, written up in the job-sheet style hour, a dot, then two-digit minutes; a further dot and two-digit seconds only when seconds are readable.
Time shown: 10.15
